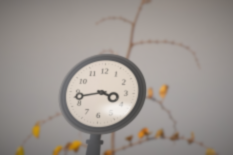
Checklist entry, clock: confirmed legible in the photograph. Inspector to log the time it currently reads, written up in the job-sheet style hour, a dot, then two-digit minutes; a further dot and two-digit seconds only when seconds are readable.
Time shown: 3.43
